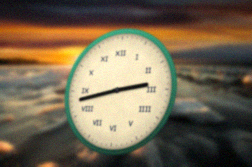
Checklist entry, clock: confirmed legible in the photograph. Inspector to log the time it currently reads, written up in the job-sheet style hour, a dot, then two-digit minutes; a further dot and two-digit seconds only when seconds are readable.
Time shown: 2.43
